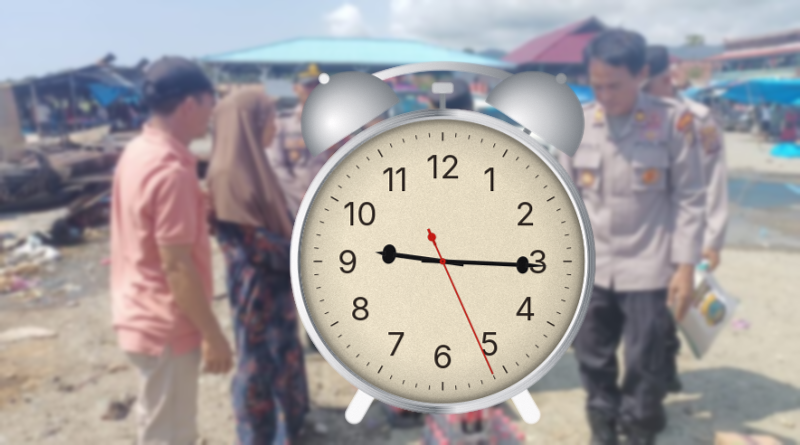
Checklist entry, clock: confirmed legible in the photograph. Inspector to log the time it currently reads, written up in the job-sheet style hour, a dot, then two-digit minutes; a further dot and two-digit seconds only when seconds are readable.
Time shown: 9.15.26
